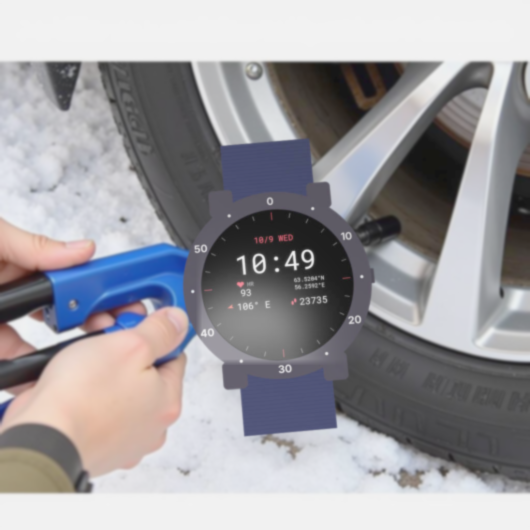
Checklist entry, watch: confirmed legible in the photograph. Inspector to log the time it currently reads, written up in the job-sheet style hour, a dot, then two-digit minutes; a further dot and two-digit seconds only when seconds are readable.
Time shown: 10.49
